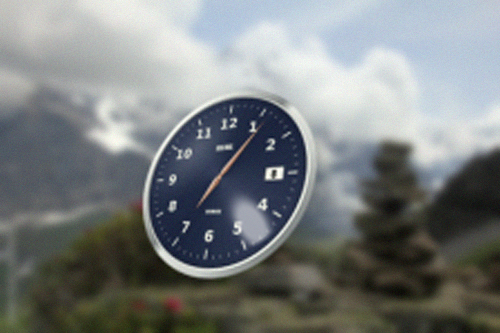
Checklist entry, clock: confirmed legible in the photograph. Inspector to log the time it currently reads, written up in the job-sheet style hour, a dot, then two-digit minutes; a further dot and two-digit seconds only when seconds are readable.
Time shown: 7.06
